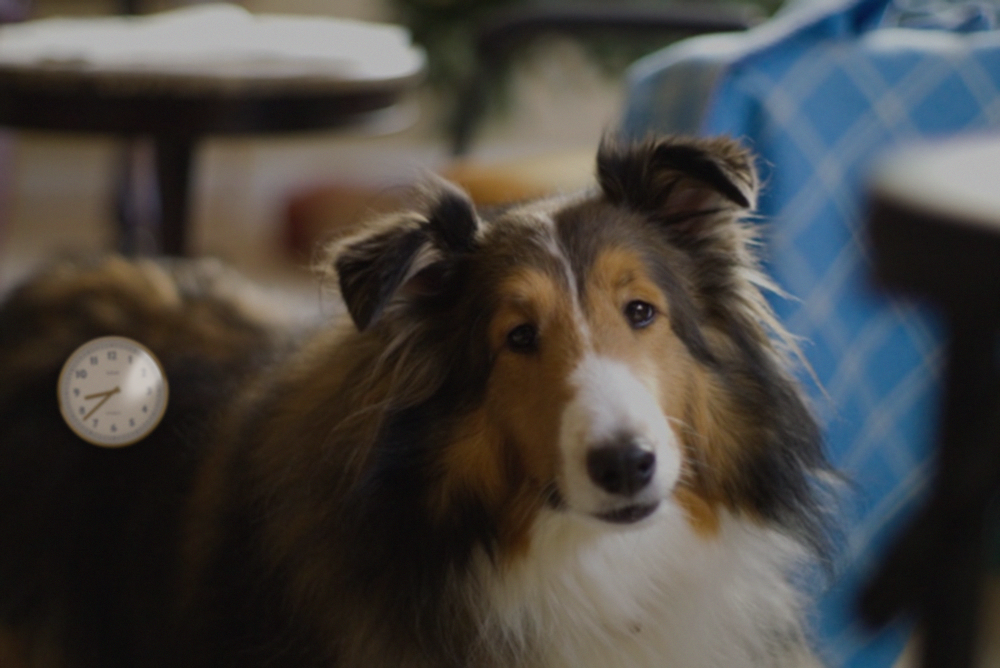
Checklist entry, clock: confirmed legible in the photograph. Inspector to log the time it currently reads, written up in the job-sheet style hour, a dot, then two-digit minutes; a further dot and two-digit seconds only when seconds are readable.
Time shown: 8.38
